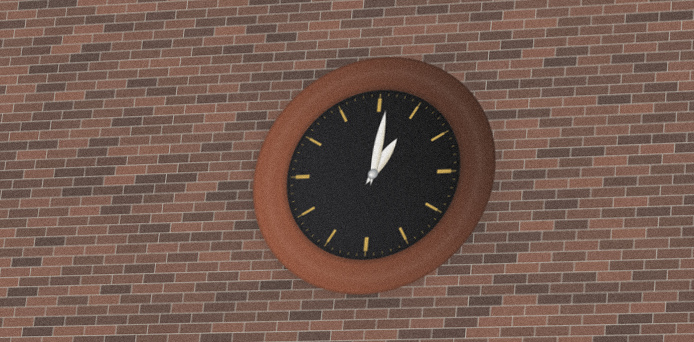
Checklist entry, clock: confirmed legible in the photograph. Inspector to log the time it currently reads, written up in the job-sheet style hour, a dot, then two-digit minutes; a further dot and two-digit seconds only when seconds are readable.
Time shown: 1.01
